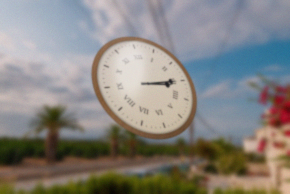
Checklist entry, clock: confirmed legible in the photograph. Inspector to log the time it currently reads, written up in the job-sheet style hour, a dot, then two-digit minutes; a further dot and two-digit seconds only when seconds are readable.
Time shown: 3.15
